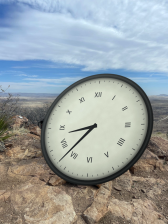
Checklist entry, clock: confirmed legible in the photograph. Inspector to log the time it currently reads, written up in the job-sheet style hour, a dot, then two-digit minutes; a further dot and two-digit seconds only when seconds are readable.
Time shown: 8.37
